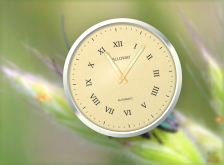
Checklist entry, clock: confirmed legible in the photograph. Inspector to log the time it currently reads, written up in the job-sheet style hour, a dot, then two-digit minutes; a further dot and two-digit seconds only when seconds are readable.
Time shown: 11.07
